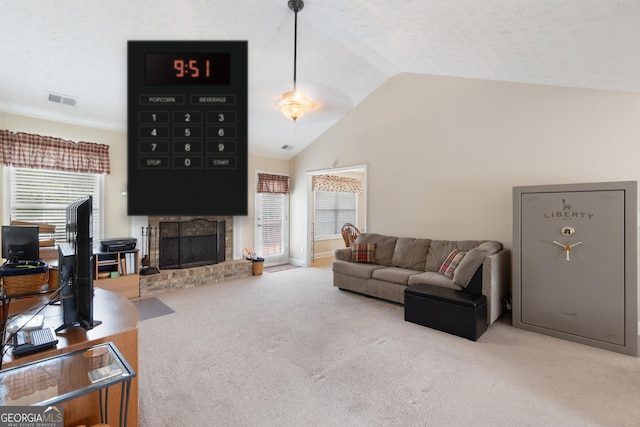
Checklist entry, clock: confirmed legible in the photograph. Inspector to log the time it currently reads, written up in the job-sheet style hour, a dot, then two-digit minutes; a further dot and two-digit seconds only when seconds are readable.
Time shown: 9.51
